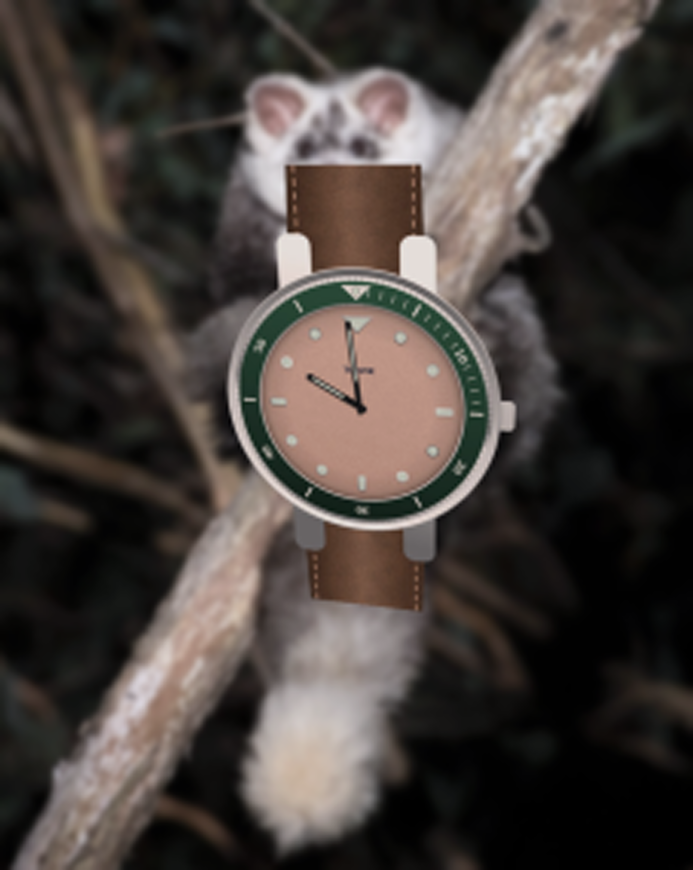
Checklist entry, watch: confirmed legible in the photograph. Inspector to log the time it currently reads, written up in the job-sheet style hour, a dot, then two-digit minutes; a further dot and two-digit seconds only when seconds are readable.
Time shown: 9.59
